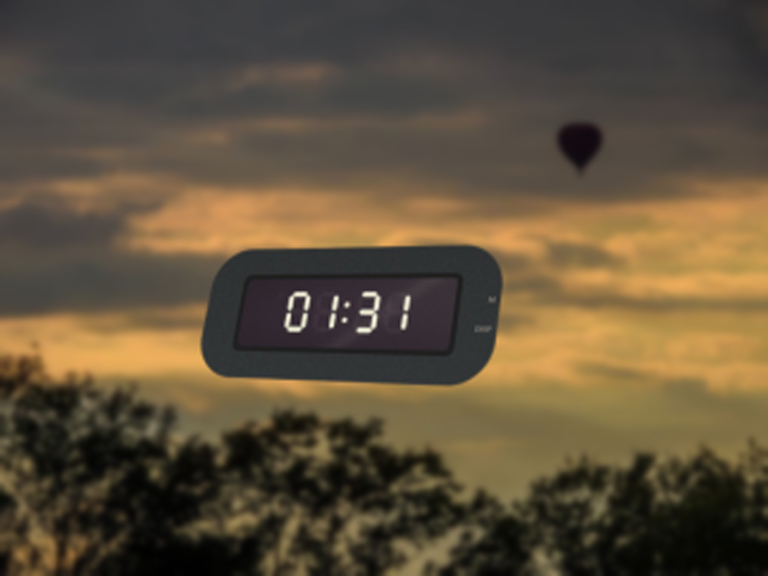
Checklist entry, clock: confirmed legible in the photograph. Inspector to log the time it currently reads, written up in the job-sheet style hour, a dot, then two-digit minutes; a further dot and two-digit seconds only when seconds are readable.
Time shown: 1.31
